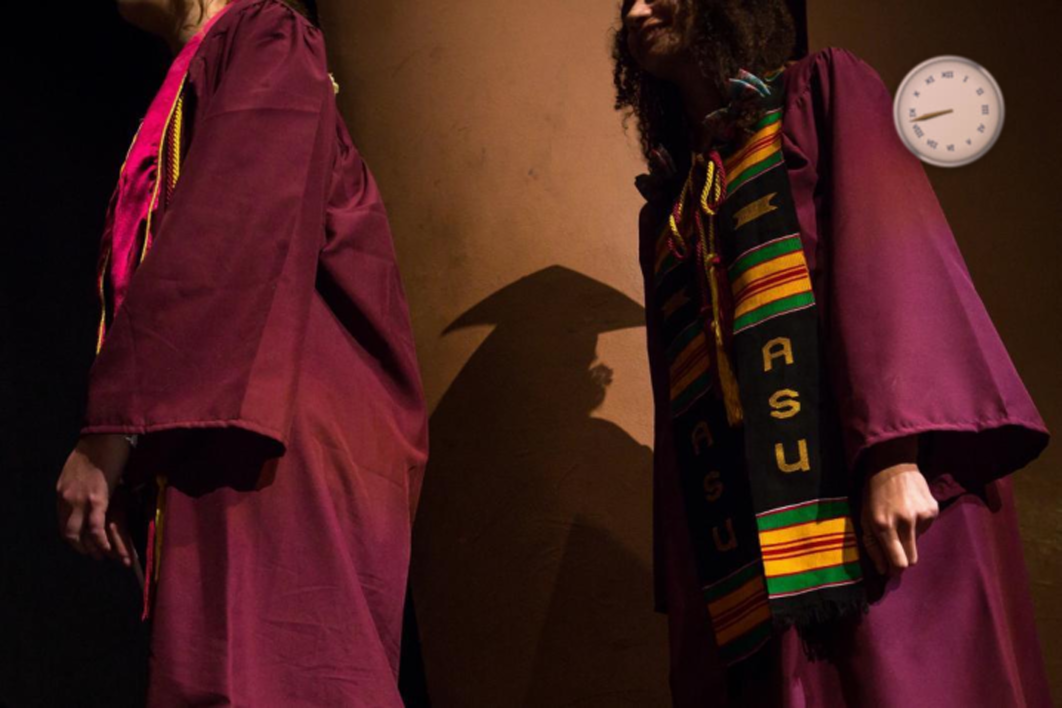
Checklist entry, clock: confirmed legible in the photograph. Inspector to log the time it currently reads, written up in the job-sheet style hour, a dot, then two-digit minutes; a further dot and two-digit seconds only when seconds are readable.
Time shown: 8.43
